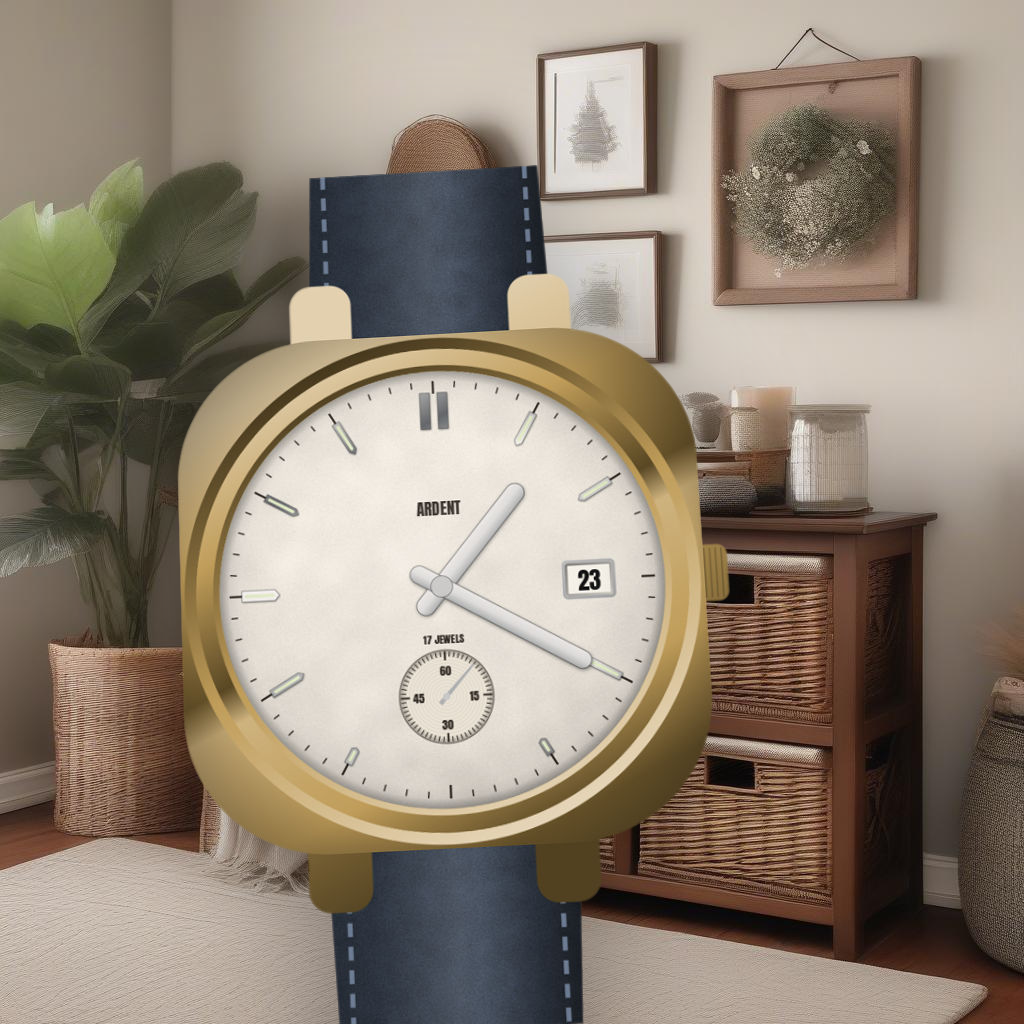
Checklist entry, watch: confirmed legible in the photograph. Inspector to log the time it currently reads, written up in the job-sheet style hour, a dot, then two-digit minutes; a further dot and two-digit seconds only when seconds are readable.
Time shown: 1.20.07
